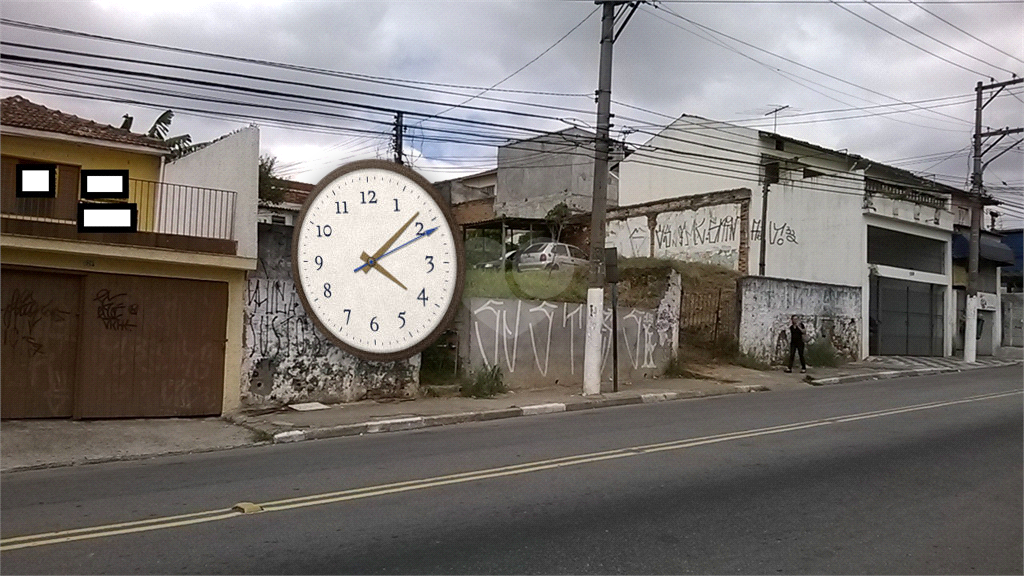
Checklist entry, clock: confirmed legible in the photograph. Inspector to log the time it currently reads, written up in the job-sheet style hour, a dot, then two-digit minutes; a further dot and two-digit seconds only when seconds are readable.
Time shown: 4.08.11
